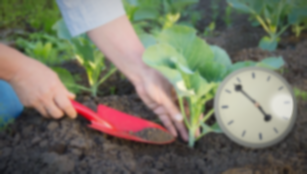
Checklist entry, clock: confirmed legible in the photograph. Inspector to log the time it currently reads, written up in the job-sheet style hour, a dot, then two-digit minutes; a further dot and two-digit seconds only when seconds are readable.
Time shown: 4.53
